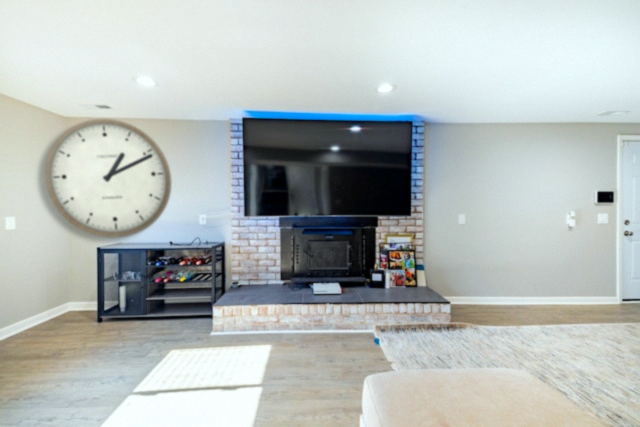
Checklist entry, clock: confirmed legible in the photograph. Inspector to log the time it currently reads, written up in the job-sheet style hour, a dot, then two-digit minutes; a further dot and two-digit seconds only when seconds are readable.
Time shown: 1.11
